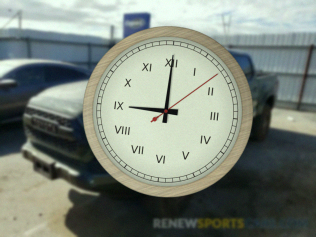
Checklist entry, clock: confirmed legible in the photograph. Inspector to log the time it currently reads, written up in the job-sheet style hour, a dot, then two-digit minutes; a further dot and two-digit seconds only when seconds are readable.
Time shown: 9.00.08
